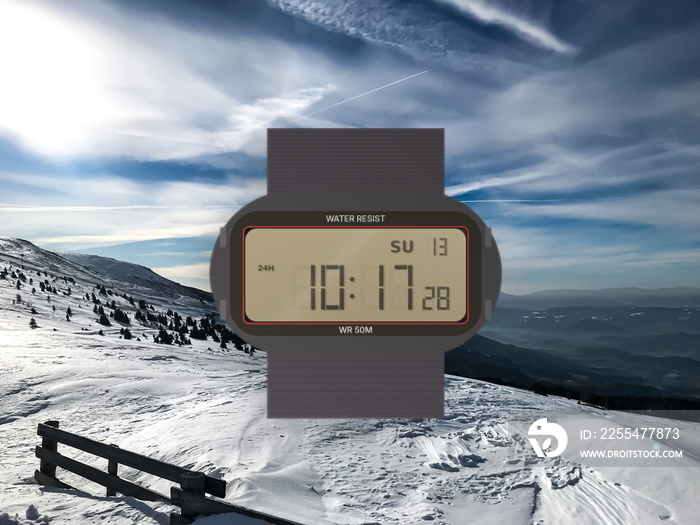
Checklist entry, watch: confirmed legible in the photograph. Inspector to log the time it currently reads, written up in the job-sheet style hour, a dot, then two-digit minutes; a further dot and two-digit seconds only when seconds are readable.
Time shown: 10.17.28
